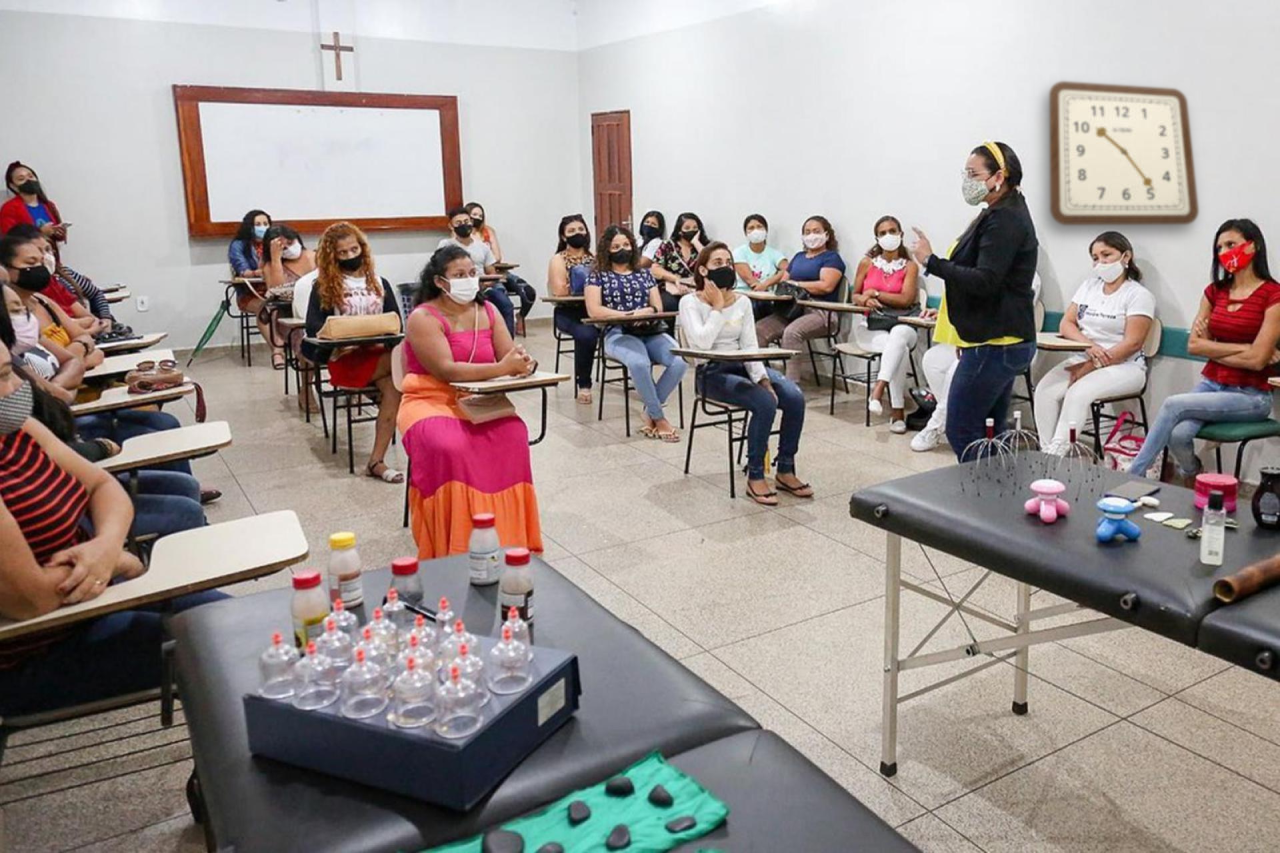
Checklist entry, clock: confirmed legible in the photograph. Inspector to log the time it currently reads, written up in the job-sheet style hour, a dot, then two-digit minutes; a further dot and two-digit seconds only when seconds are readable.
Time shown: 10.24
